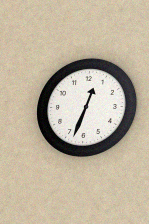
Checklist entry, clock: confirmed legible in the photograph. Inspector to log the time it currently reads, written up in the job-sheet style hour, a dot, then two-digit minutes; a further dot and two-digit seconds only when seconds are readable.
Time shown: 12.33
